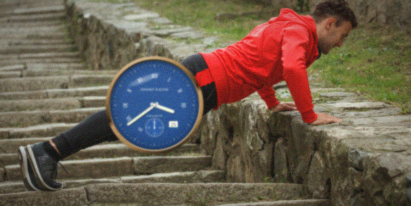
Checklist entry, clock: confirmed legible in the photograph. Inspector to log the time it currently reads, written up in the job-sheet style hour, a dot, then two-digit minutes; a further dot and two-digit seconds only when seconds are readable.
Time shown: 3.39
